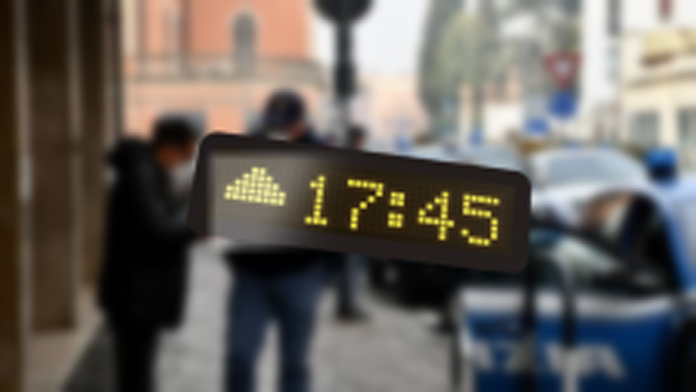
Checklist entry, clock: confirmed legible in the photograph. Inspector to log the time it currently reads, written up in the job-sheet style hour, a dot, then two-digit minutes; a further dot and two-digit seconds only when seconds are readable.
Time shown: 17.45
